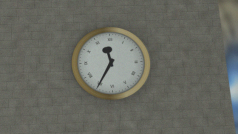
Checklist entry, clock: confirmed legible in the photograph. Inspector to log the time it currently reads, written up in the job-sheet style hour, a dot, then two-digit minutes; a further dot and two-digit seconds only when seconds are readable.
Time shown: 11.35
